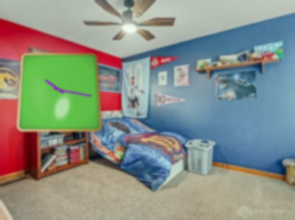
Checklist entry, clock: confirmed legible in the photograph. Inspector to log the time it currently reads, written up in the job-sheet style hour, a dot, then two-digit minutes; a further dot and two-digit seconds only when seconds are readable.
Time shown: 10.17
